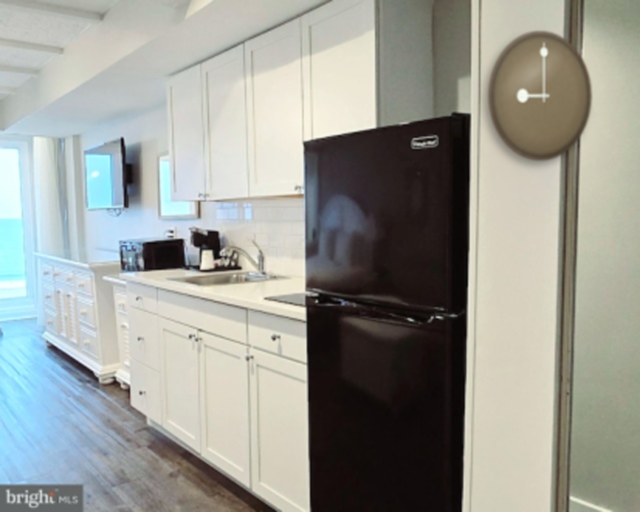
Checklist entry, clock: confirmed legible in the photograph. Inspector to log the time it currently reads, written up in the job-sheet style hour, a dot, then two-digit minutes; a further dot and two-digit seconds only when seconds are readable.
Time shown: 9.00
